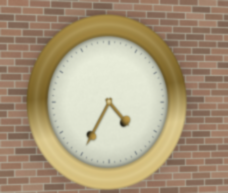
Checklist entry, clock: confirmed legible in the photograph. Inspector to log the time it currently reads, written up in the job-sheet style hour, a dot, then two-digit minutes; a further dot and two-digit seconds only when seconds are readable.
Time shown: 4.35
